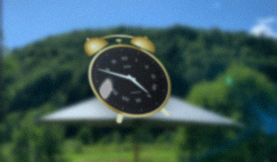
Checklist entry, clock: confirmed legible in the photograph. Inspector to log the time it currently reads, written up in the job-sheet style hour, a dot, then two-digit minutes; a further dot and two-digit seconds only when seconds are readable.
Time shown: 4.49
